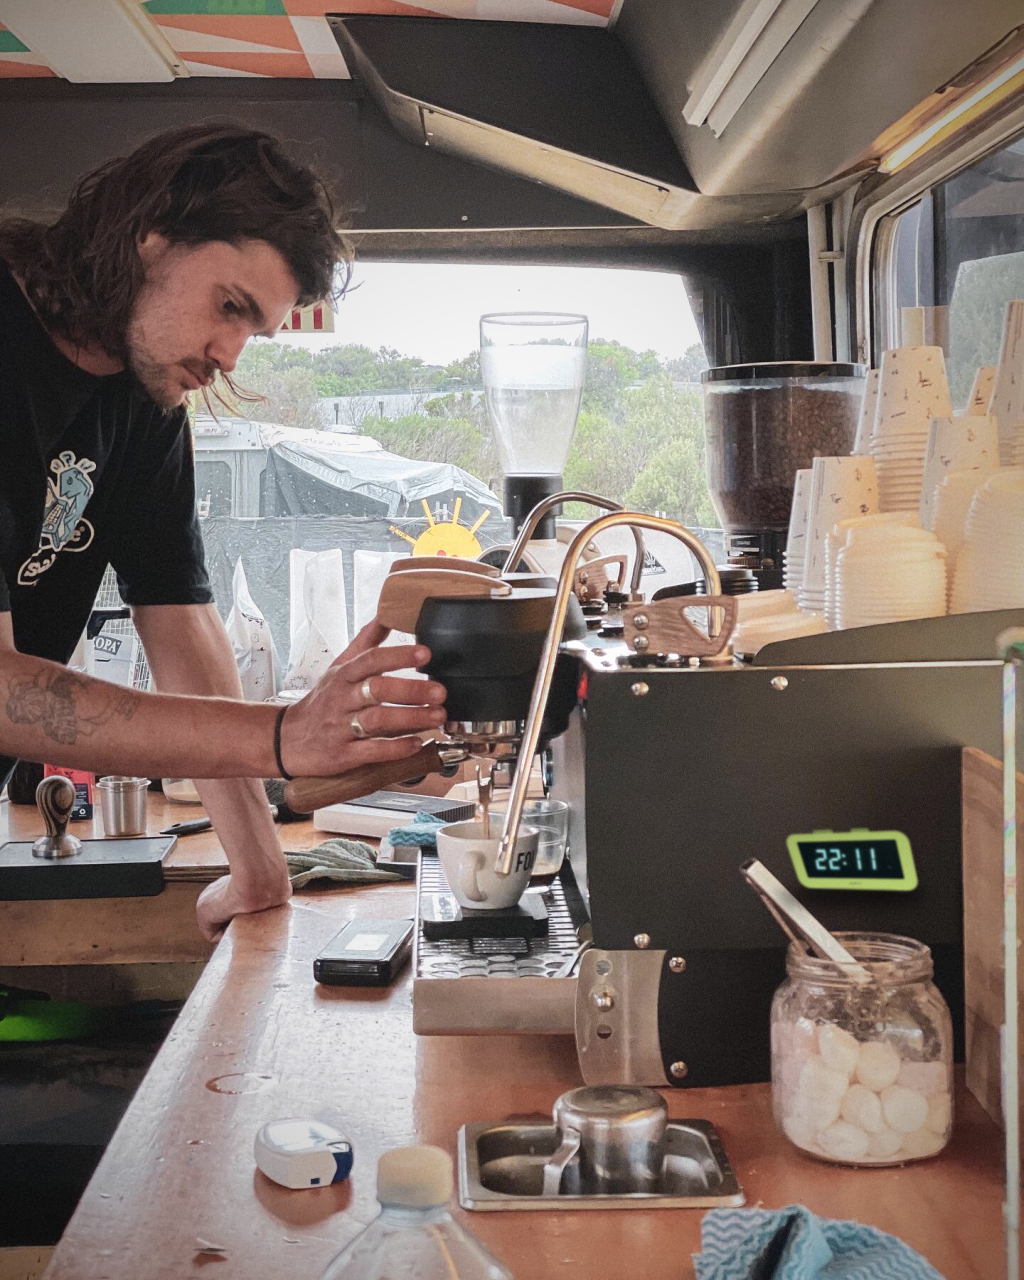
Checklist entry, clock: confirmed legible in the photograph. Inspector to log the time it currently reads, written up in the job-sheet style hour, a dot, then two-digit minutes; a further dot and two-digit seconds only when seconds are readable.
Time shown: 22.11
